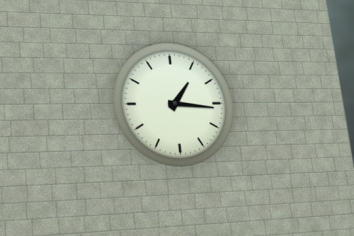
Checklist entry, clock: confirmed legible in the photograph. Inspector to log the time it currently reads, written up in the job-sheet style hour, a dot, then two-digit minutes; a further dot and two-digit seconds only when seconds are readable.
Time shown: 1.16
